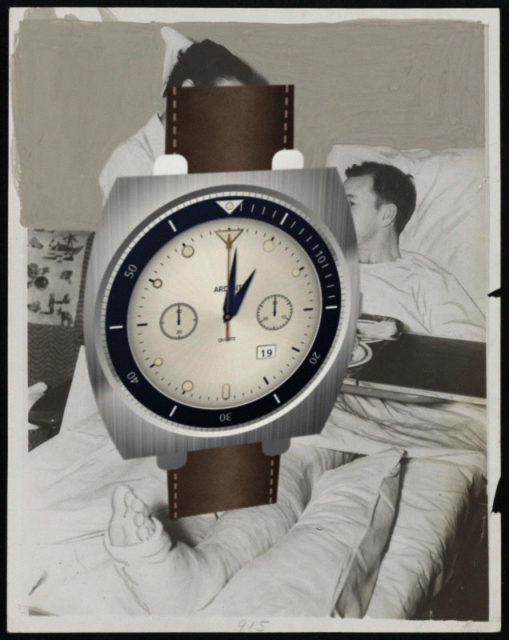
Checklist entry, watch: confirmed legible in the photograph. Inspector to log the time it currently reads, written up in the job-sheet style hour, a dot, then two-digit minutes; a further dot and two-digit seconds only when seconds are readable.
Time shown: 1.01
